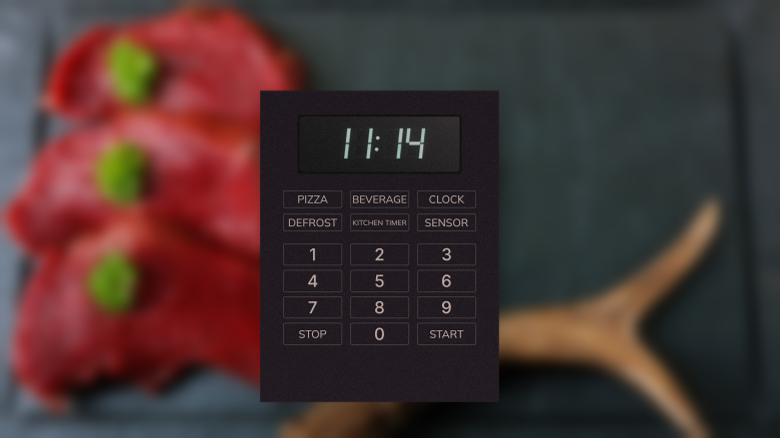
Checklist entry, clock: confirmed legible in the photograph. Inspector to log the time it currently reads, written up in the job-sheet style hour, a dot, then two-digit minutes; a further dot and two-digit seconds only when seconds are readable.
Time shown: 11.14
